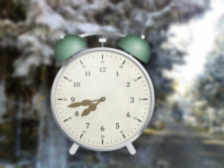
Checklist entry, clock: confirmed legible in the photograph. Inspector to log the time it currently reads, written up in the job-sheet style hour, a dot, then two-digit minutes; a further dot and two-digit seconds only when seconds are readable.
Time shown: 7.43
